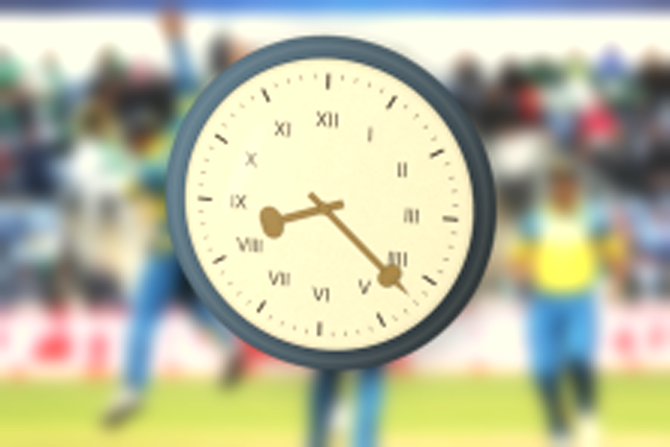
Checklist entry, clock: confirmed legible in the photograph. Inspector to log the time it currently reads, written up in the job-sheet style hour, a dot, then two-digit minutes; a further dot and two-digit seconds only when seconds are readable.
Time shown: 8.22
